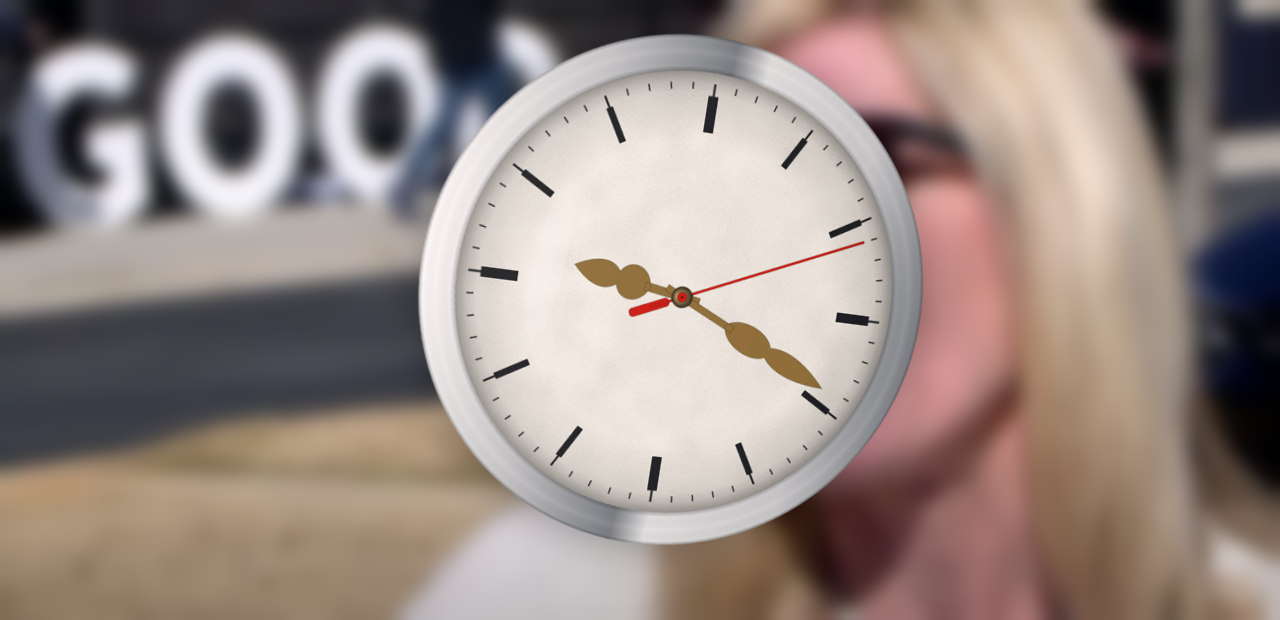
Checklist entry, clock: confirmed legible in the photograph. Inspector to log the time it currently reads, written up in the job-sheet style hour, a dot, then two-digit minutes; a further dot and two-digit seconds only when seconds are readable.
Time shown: 9.19.11
